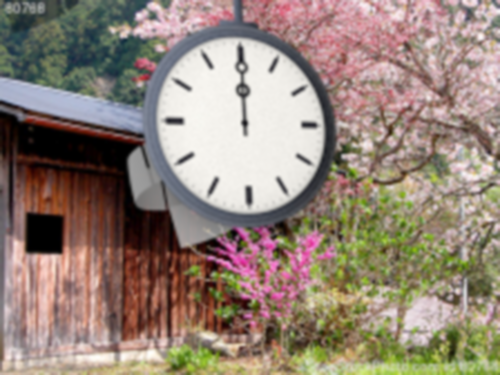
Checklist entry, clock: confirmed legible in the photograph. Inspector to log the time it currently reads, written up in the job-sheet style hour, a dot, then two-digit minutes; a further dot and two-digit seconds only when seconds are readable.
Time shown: 12.00
